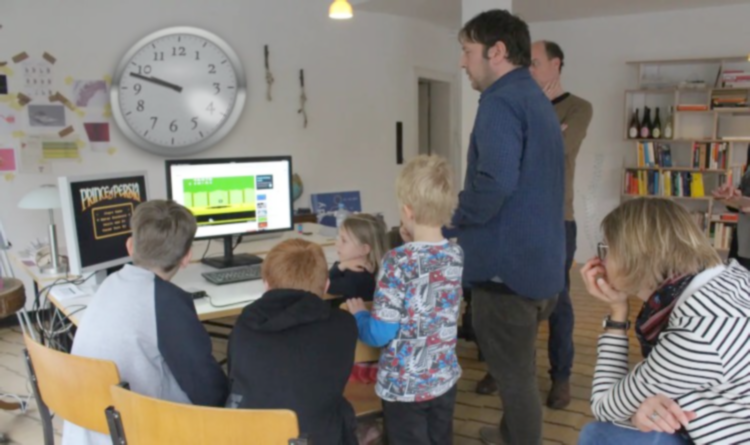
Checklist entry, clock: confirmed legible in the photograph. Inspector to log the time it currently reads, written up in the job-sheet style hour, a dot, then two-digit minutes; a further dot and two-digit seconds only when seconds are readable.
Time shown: 9.48
